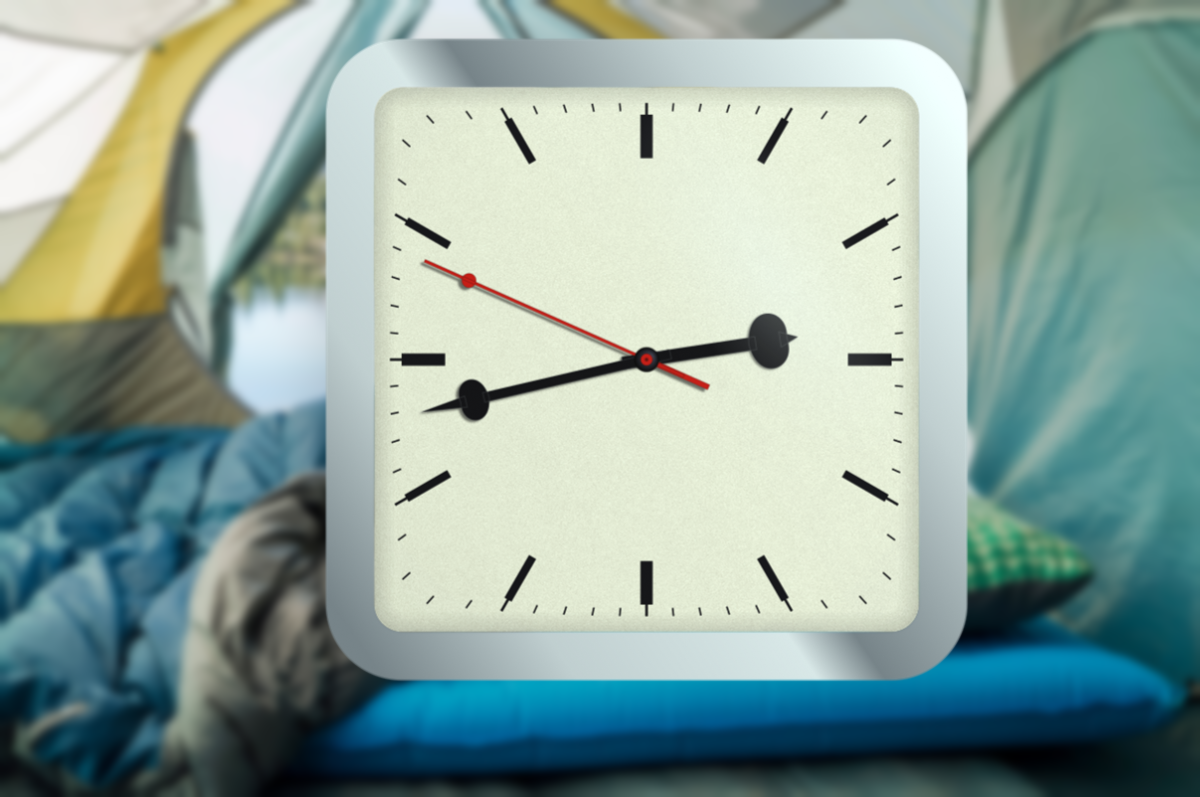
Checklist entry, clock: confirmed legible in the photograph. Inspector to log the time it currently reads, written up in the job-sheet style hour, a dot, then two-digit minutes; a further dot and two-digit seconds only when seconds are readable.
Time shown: 2.42.49
